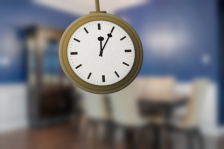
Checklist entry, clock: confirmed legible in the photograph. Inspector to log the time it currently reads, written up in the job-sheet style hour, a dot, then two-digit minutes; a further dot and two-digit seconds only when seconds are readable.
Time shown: 12.05
